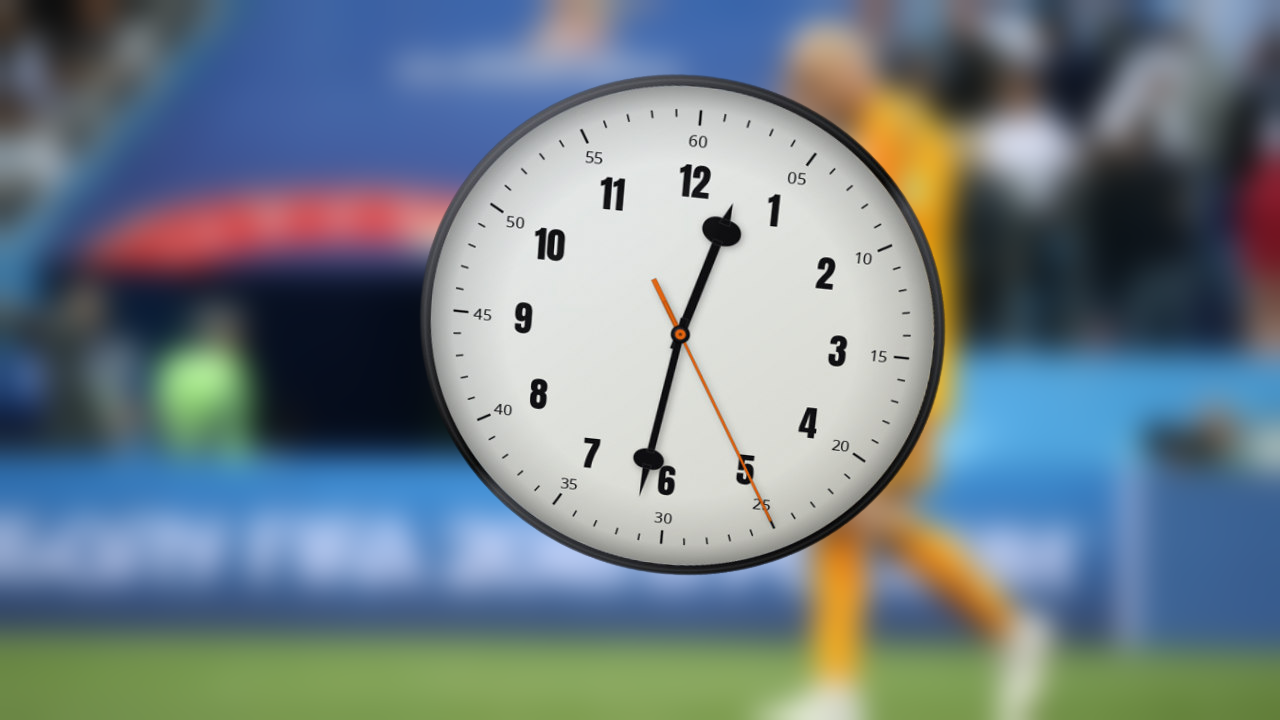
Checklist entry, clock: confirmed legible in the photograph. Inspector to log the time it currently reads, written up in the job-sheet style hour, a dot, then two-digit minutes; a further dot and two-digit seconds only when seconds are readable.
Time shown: 12.31.25
